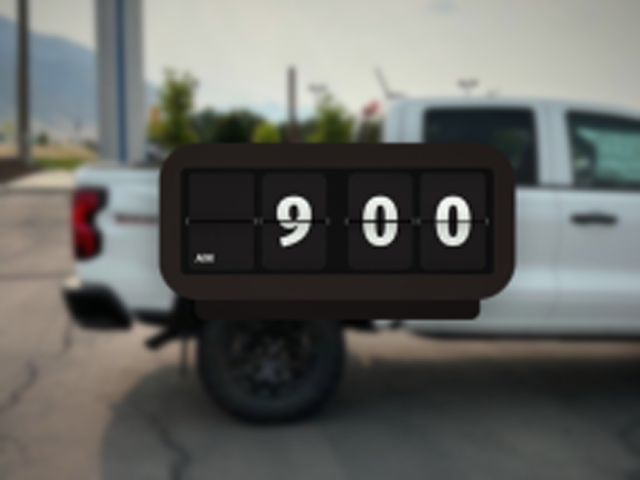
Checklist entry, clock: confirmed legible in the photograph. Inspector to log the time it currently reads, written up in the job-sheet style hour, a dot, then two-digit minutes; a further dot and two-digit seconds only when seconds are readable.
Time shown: 9.00
